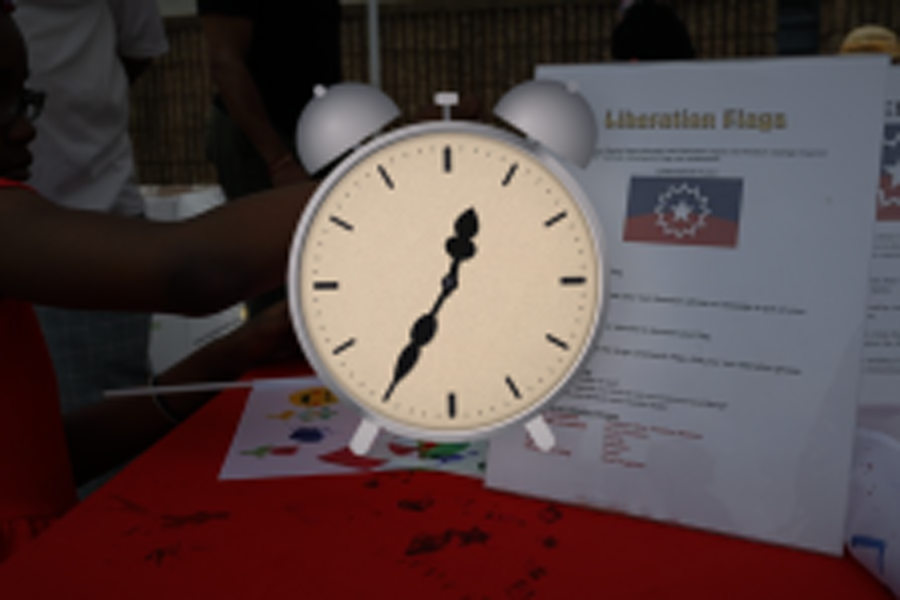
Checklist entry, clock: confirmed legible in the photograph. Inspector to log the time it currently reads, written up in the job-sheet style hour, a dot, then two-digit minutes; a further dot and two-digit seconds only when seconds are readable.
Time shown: 12.35
